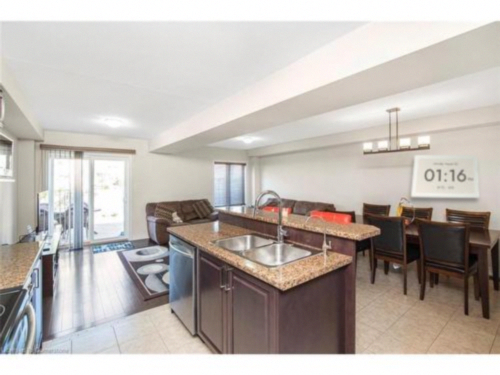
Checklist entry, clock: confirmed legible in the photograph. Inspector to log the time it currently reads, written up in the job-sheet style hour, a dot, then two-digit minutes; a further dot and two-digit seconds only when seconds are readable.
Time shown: 1.16
